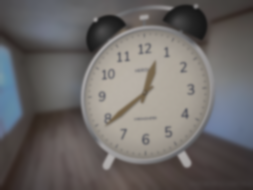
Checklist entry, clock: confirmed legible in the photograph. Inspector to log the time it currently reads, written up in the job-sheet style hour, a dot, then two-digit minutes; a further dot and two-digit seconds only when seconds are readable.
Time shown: 12.39
